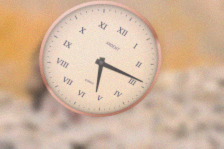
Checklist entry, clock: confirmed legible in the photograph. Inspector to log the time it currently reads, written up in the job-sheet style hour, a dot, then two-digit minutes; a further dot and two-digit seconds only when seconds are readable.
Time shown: 5.14
